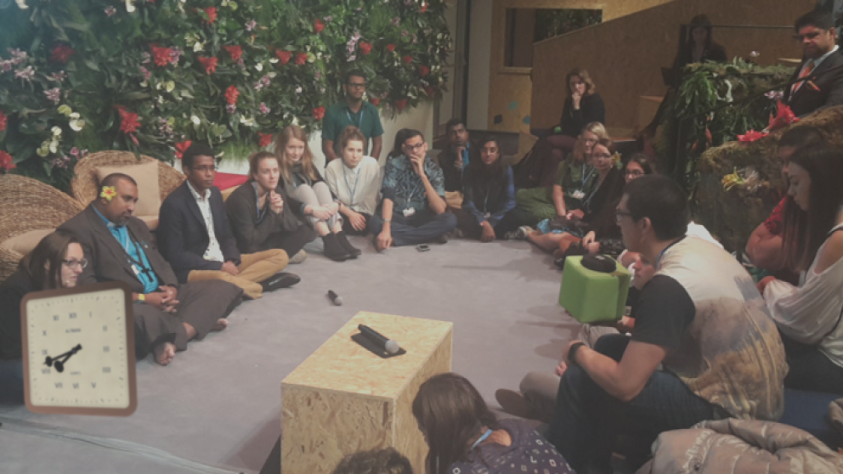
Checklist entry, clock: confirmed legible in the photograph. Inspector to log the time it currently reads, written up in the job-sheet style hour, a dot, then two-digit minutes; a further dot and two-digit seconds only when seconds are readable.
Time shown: 7.42
